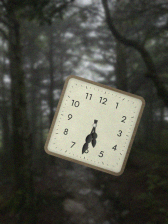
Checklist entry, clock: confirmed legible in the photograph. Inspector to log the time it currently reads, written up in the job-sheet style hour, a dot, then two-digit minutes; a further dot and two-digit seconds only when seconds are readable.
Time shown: 5.31
